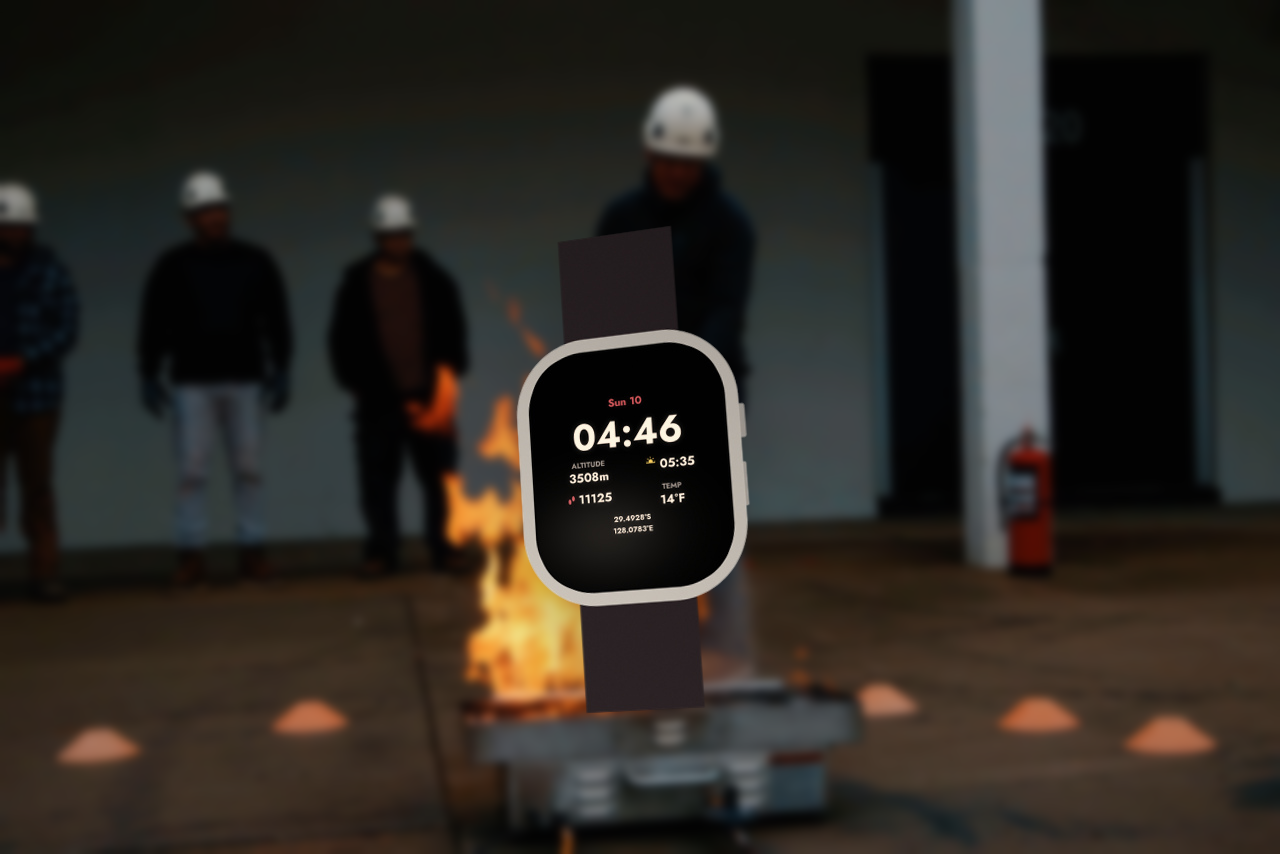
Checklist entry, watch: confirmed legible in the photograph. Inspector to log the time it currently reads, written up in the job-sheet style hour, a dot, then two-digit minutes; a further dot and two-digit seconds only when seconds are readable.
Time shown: 4.46
